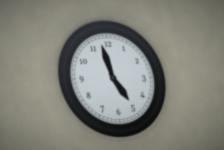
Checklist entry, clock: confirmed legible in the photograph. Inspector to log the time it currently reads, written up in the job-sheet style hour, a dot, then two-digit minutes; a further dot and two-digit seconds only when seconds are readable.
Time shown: 4.58
